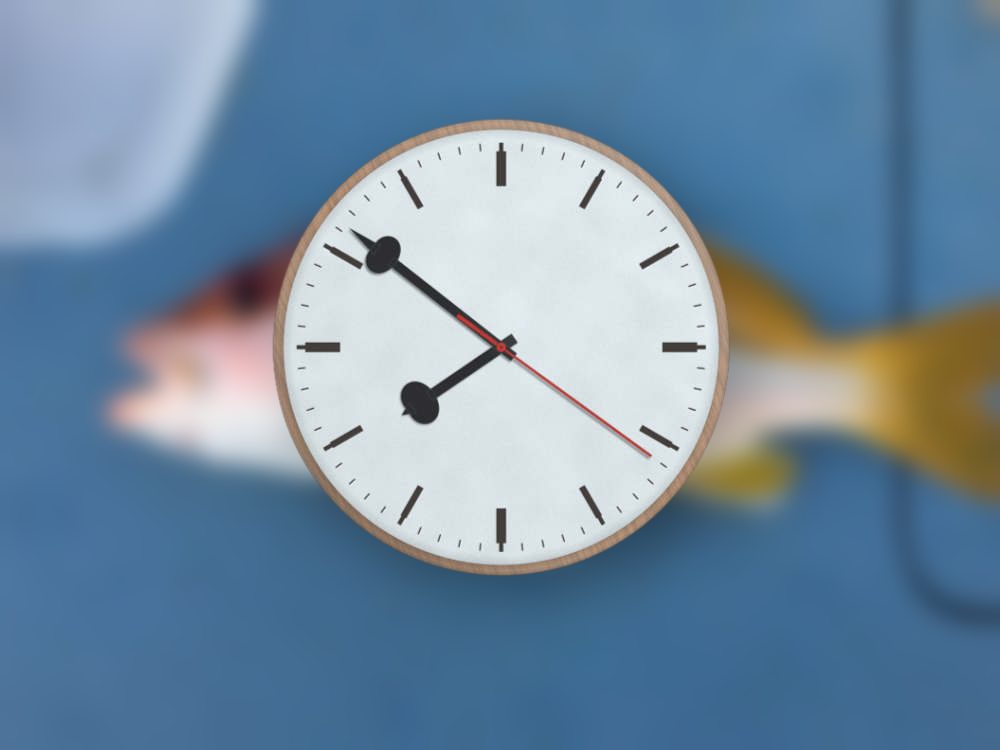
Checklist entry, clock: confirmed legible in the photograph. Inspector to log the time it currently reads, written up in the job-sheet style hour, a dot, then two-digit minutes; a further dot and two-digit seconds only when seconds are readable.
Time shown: 7.51.21
